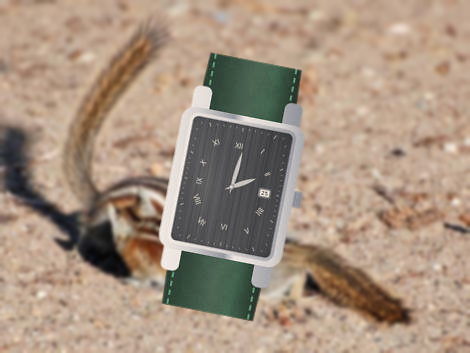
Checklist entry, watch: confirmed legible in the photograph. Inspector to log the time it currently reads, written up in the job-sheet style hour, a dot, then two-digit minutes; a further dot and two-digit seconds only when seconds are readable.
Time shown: 2.01
